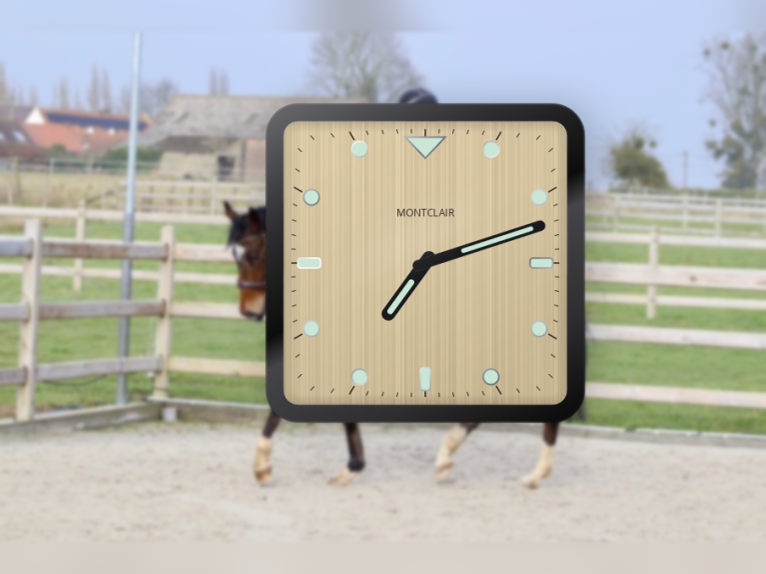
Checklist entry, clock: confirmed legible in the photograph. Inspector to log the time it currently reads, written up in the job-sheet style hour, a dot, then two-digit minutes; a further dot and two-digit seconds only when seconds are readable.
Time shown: 7.12
